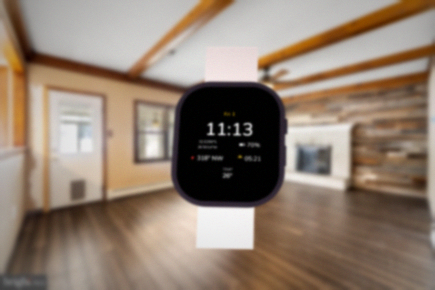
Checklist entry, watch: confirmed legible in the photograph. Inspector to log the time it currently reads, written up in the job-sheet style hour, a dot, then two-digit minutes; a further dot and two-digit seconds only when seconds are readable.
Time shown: 11.13
